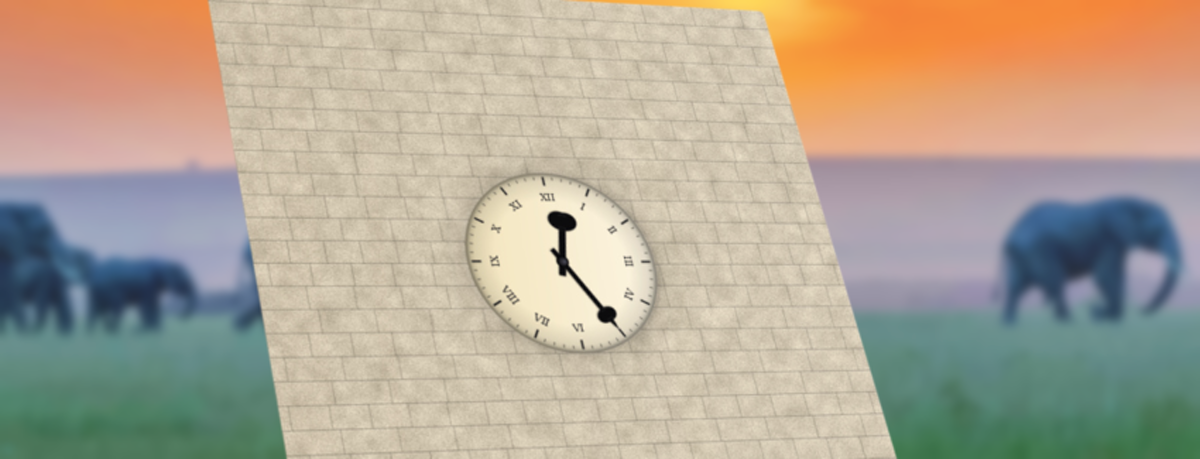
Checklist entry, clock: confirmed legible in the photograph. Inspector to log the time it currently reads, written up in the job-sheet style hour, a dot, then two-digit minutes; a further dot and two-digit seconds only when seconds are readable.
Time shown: 12.25
